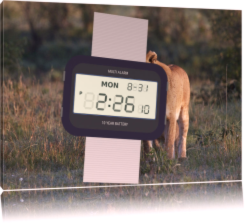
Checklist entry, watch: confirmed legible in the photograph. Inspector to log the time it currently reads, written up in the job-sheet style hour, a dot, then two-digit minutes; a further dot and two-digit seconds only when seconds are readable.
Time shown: 2.26.10
